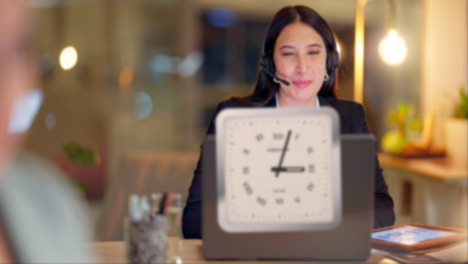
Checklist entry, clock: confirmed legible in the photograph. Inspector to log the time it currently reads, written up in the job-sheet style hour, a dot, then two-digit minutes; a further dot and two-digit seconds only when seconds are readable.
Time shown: 3.03
